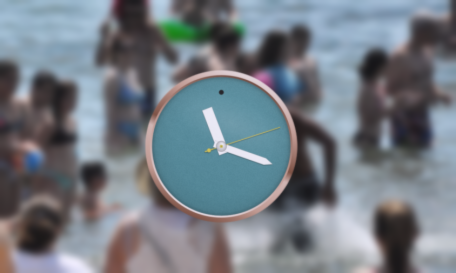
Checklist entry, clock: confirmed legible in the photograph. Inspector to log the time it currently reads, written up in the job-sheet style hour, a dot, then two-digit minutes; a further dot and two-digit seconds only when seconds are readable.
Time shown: 11.18.12
